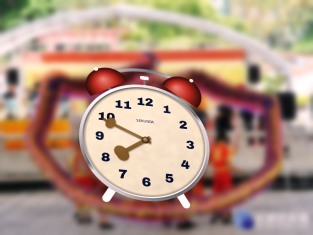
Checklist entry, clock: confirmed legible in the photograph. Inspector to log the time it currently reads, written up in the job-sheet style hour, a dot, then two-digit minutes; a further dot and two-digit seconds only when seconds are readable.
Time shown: 7.49
